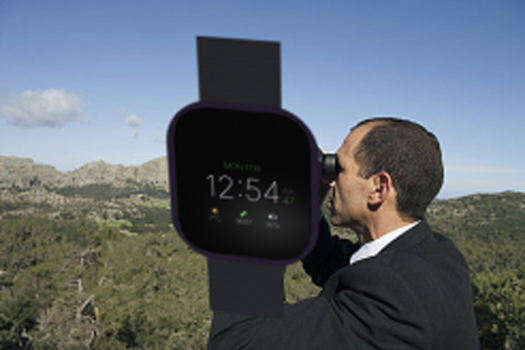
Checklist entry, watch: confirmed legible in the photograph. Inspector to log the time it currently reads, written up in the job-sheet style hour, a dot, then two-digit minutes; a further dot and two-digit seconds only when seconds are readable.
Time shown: 12.54
